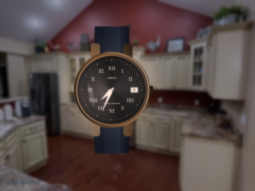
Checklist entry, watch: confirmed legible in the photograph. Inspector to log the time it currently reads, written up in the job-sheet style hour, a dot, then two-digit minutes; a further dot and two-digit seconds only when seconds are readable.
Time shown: 7.34
